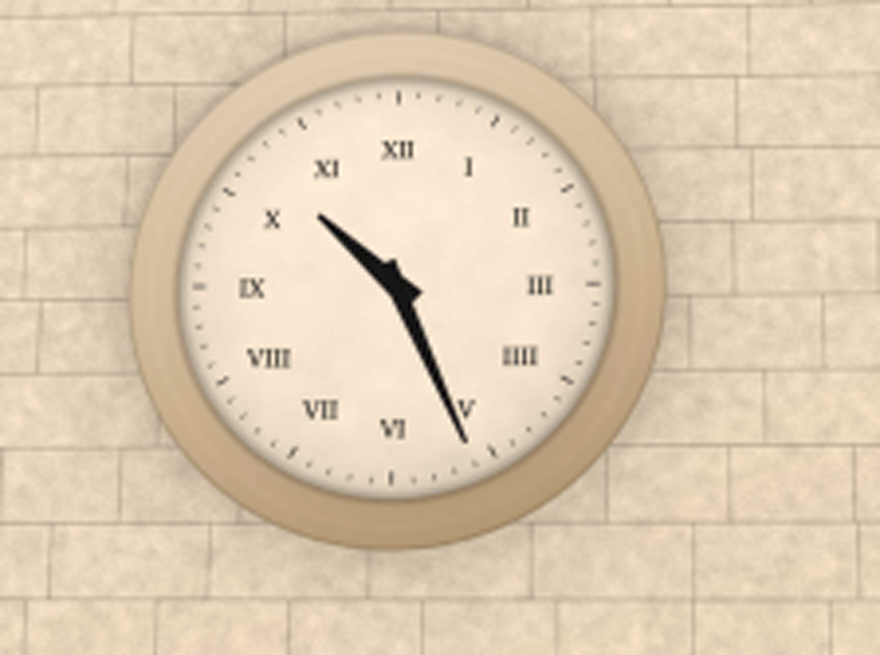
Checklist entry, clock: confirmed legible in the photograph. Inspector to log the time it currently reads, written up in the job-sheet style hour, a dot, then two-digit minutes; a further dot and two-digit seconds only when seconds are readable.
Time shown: 10.26
